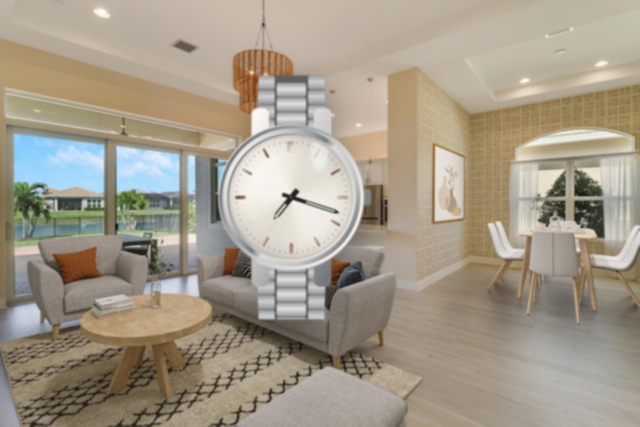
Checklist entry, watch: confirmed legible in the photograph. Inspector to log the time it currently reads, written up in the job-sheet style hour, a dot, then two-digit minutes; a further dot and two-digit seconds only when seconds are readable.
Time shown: 7.18
